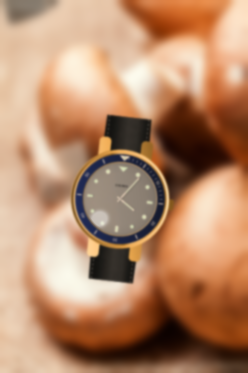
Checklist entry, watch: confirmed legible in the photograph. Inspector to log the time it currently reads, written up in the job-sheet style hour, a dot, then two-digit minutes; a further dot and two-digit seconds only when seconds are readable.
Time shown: 4.06
